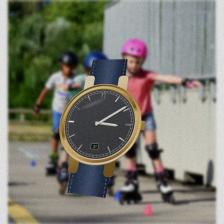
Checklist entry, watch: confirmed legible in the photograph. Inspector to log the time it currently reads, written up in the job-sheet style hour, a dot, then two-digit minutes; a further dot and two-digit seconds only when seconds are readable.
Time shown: 3.09
